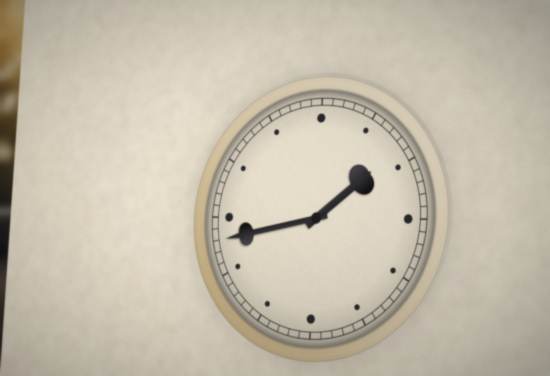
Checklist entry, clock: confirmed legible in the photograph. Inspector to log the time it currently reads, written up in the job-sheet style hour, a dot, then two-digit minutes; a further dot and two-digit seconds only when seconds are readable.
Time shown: 1.43
